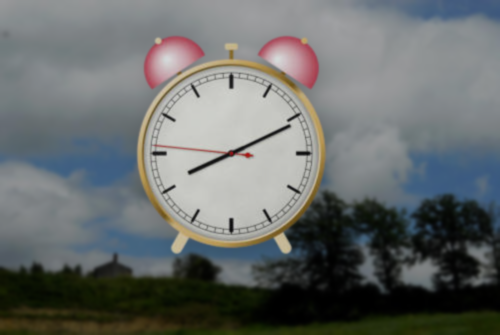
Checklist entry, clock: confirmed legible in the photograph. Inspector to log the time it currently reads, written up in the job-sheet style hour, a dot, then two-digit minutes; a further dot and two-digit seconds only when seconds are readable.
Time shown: 8.10.46
